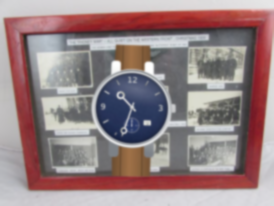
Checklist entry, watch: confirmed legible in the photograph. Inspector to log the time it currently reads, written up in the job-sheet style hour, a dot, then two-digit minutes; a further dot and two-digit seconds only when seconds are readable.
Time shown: 10.33
